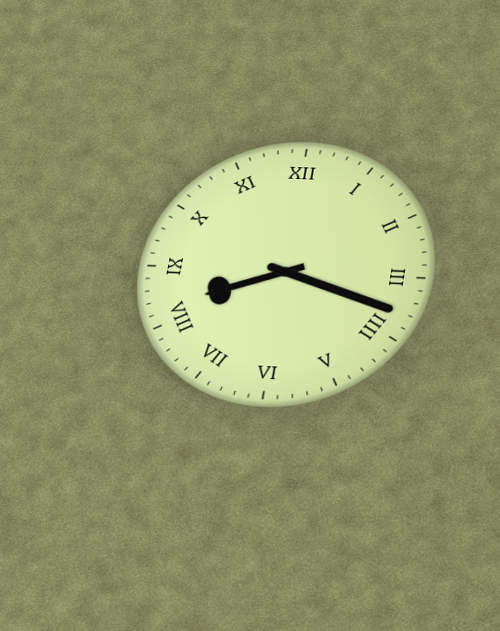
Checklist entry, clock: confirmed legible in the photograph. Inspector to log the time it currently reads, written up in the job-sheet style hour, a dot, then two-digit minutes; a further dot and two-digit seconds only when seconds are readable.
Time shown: 8.18
